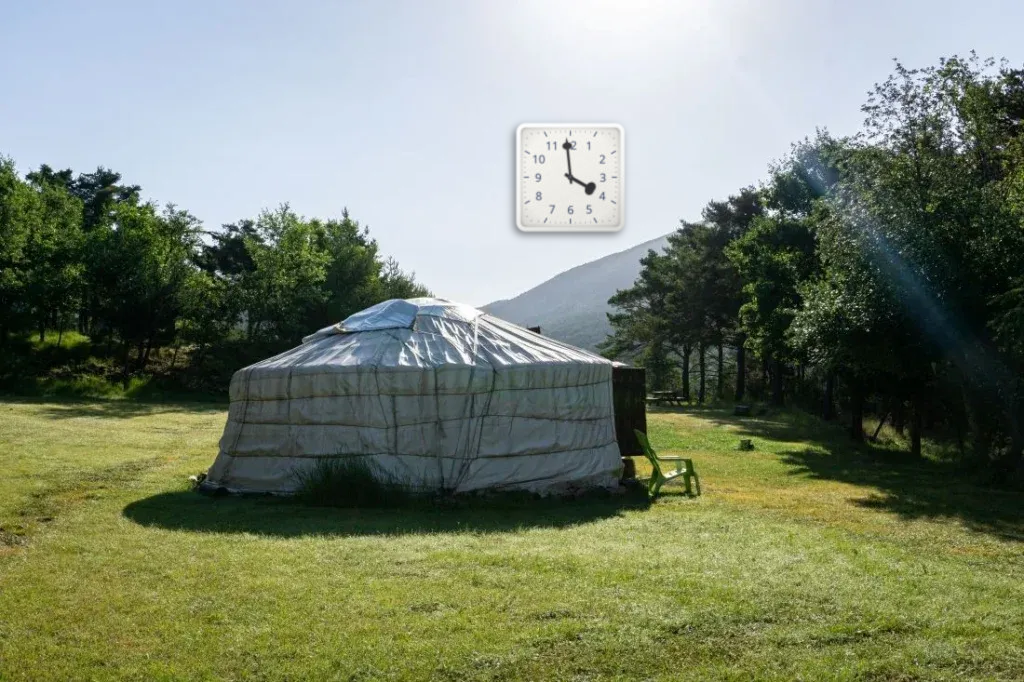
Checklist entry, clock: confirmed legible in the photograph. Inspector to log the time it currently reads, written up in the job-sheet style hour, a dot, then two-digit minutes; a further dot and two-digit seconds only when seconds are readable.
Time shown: 3.59
